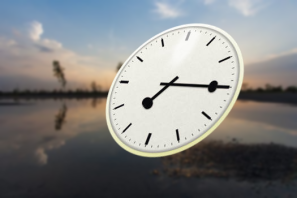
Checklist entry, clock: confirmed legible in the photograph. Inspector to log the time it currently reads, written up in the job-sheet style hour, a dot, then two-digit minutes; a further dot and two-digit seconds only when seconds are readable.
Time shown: 7.15
